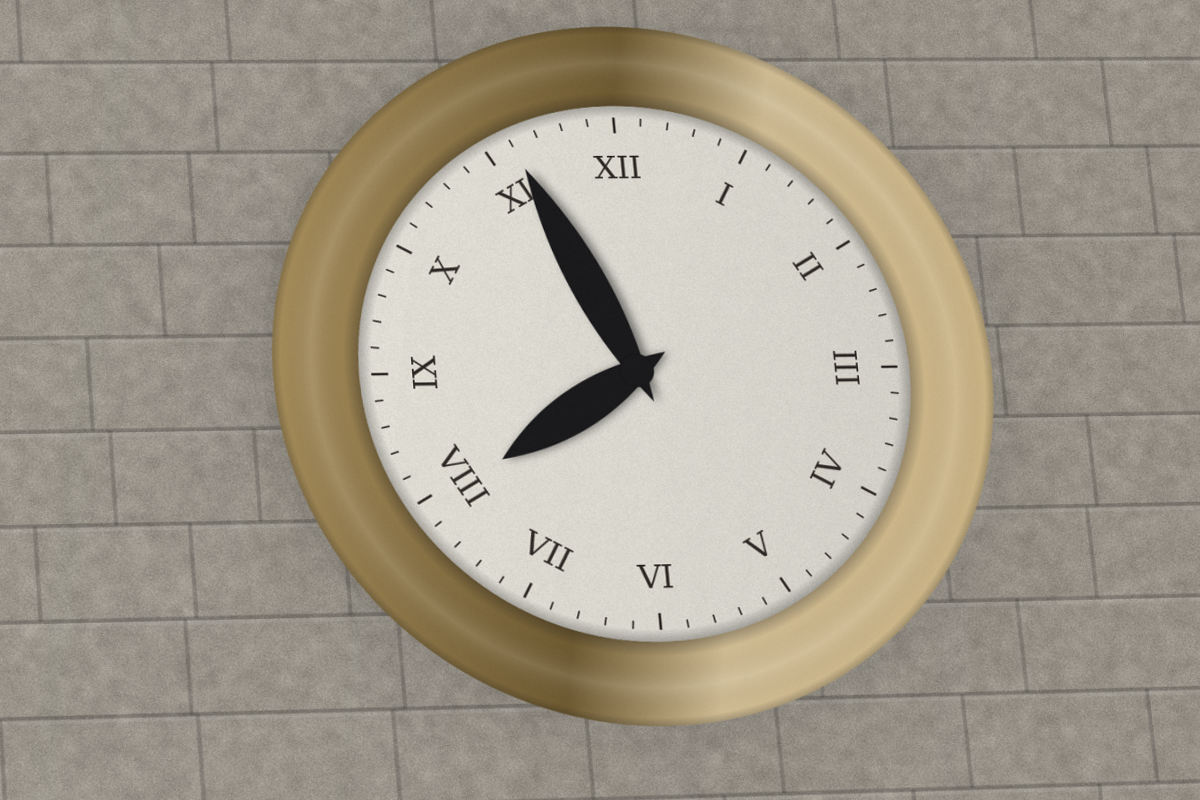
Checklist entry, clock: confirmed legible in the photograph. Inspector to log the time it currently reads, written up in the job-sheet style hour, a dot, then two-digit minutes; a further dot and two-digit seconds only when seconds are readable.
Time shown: 7.56
